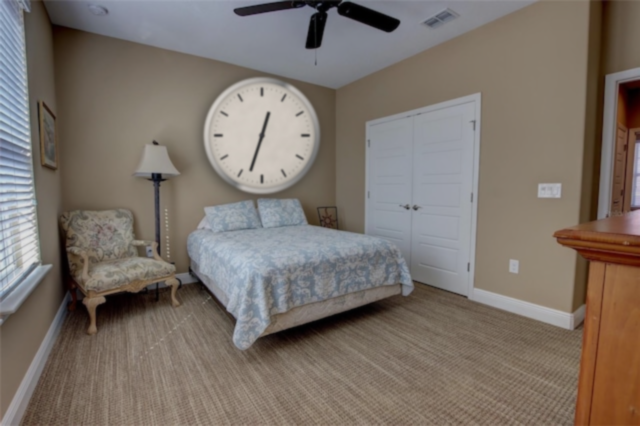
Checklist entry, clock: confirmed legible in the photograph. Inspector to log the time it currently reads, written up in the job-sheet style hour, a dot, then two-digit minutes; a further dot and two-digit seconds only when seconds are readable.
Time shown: 12.33
